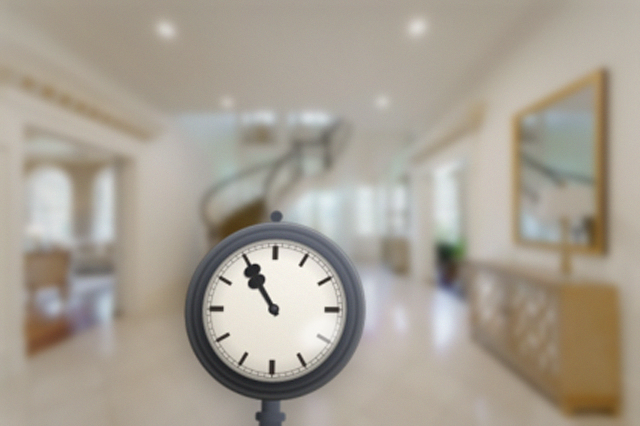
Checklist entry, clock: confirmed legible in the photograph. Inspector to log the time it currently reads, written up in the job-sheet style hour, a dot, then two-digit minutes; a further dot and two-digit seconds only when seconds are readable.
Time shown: 10.55
